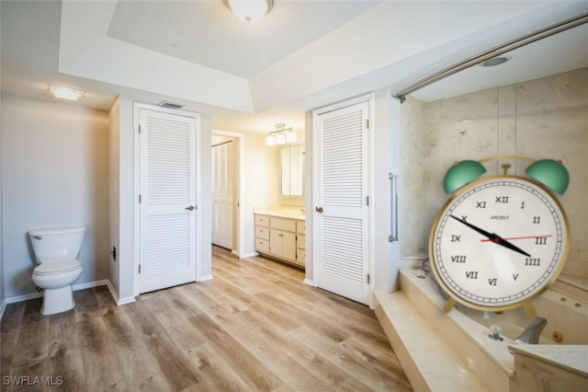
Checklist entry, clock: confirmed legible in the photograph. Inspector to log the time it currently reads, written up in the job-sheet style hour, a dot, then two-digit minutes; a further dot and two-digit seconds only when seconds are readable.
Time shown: 3.49.14
